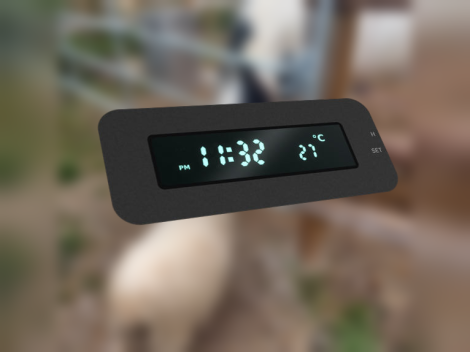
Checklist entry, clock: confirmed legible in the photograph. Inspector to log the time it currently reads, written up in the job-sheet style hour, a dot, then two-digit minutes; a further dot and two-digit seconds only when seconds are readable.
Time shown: 11.32
